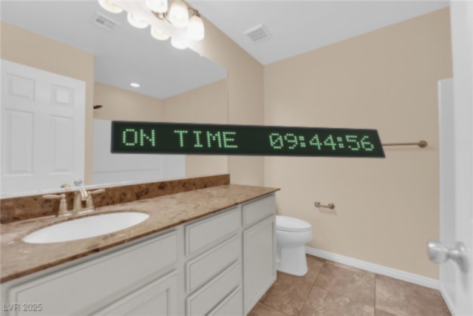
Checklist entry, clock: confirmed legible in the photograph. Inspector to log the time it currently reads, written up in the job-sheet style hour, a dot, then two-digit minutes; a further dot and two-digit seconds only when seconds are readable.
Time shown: 9.44.56
